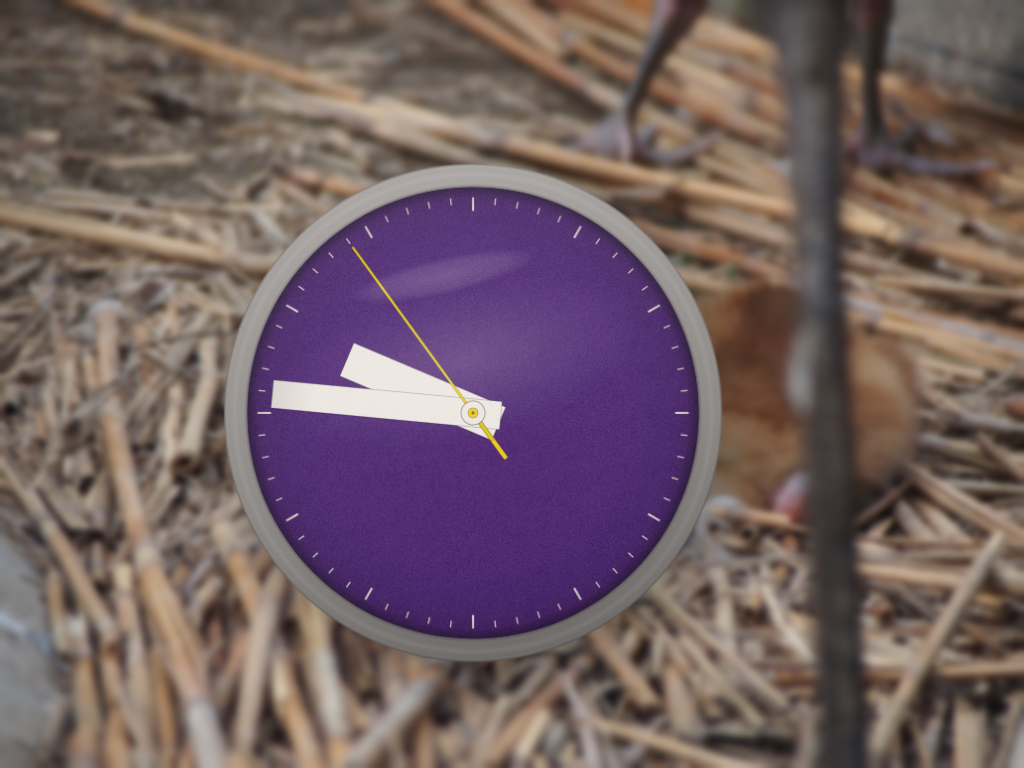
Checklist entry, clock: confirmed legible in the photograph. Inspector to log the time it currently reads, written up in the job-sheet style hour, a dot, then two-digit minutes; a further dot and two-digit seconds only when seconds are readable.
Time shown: 9.45.54
